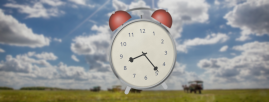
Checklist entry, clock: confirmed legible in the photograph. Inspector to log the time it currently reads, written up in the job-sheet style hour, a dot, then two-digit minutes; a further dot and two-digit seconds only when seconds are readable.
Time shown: 8.24
